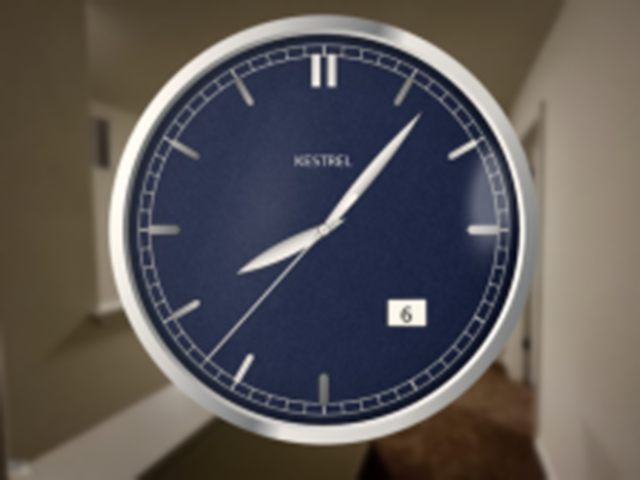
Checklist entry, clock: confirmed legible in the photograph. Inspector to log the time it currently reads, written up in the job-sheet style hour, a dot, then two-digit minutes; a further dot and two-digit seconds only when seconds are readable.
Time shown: 8.06.37
